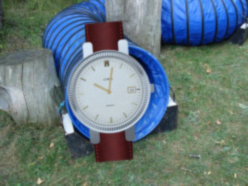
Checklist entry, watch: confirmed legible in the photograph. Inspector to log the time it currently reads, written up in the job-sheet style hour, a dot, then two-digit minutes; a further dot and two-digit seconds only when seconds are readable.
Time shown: 10.02
